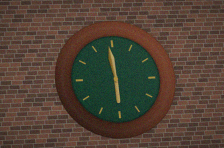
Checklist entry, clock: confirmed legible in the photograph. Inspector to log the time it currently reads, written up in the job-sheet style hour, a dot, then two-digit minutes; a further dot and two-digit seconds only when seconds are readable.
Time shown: 5.59
